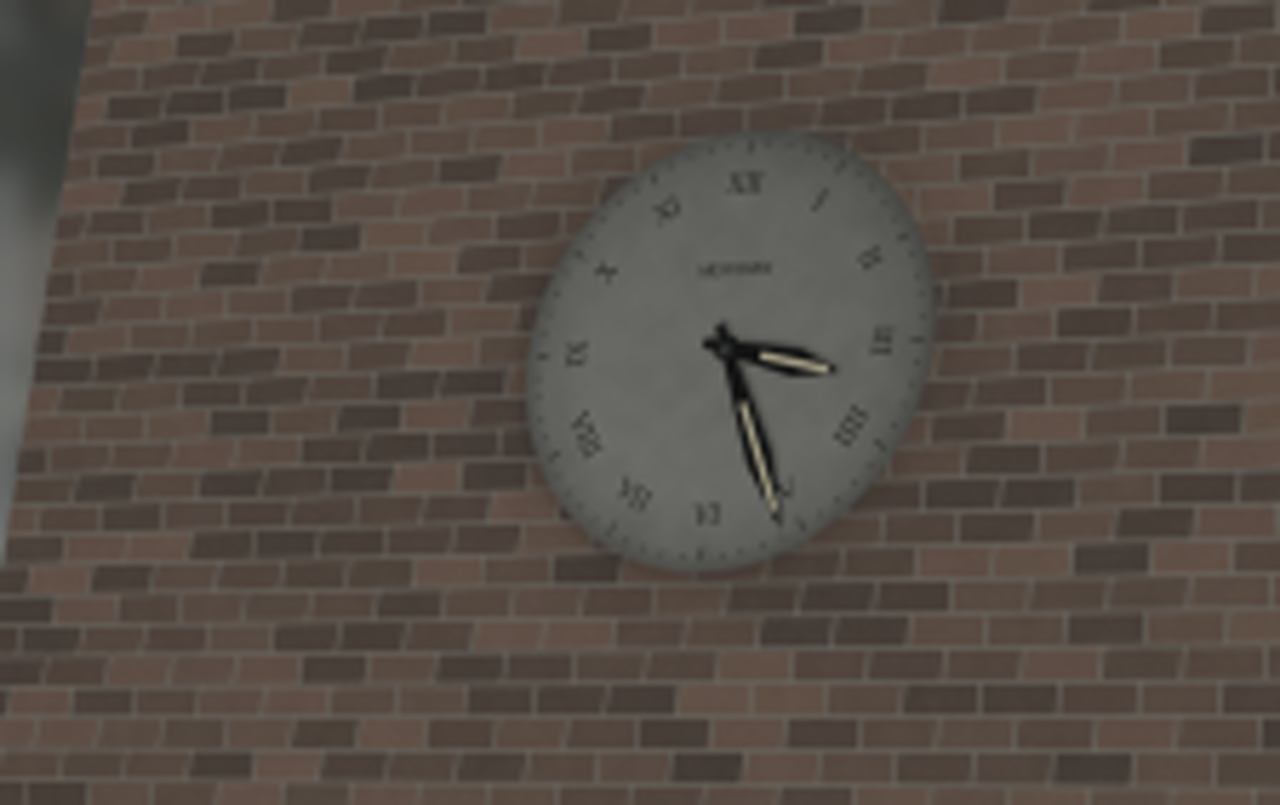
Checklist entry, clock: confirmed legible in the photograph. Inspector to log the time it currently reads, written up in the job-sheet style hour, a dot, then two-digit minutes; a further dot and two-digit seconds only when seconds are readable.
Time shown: 3.26
